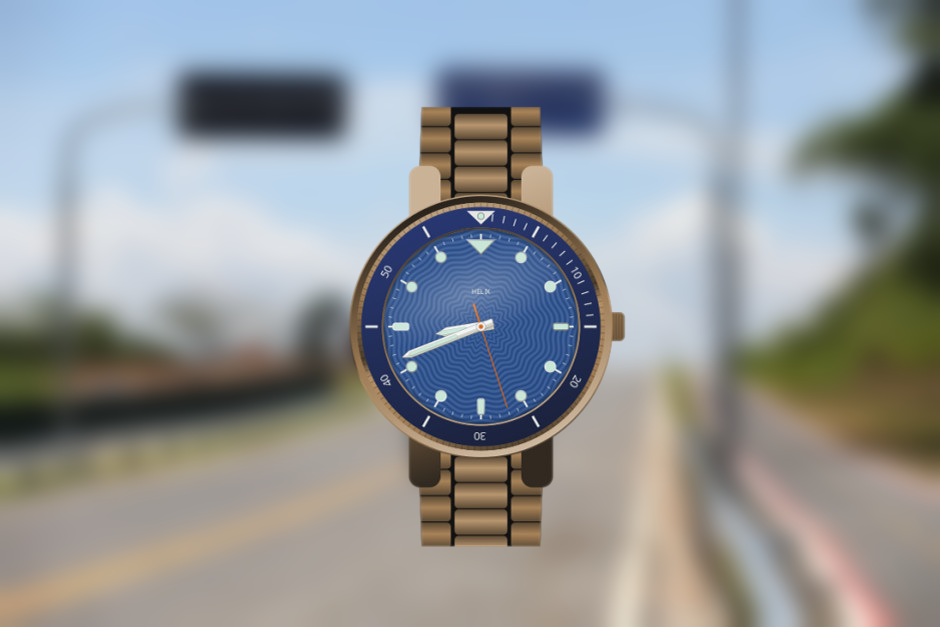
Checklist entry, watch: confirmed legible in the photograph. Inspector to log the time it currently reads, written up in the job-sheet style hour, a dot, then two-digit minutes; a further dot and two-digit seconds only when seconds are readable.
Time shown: 8.41.27
